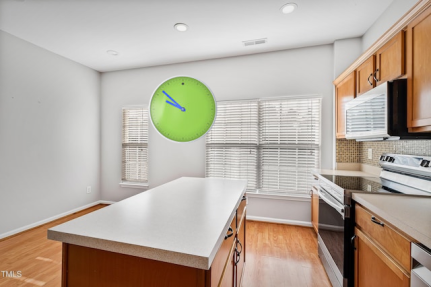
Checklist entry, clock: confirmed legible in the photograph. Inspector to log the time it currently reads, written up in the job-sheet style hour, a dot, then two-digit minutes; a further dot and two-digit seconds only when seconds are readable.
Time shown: 9.52
